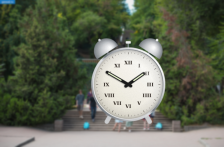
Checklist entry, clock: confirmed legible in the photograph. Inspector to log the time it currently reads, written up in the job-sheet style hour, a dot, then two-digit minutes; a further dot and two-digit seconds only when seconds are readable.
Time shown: 1.50
